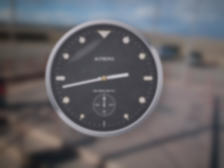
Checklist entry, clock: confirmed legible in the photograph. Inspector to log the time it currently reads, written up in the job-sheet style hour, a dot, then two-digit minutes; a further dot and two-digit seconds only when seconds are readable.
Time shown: 2.43
